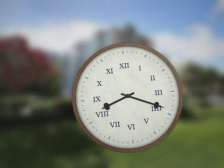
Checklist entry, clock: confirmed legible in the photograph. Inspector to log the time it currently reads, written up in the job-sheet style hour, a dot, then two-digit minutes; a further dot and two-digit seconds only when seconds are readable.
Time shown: 8.19
